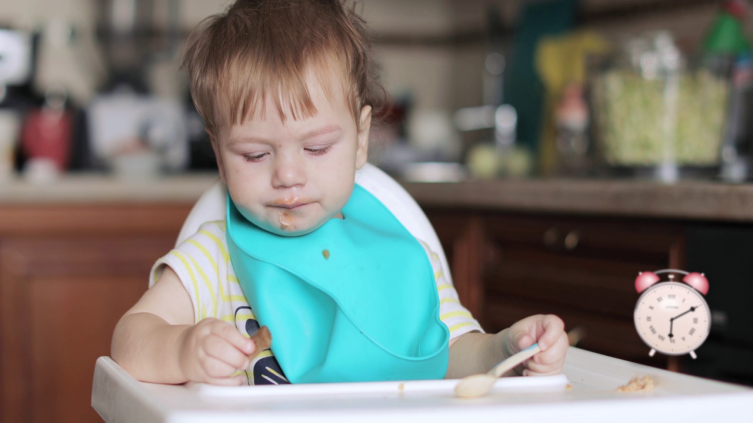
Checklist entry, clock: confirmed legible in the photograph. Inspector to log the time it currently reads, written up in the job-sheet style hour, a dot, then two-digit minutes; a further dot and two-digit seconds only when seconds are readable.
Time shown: 6.10
